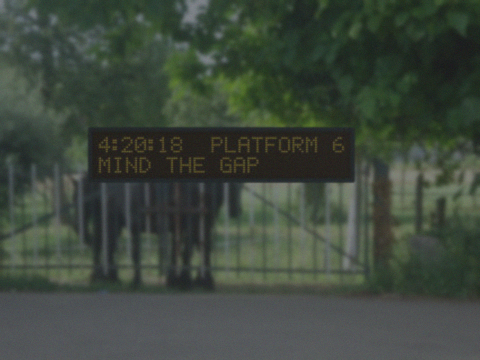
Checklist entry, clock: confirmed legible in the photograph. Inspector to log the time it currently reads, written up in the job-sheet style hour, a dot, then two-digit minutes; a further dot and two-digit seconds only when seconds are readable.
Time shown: 4.20.18
